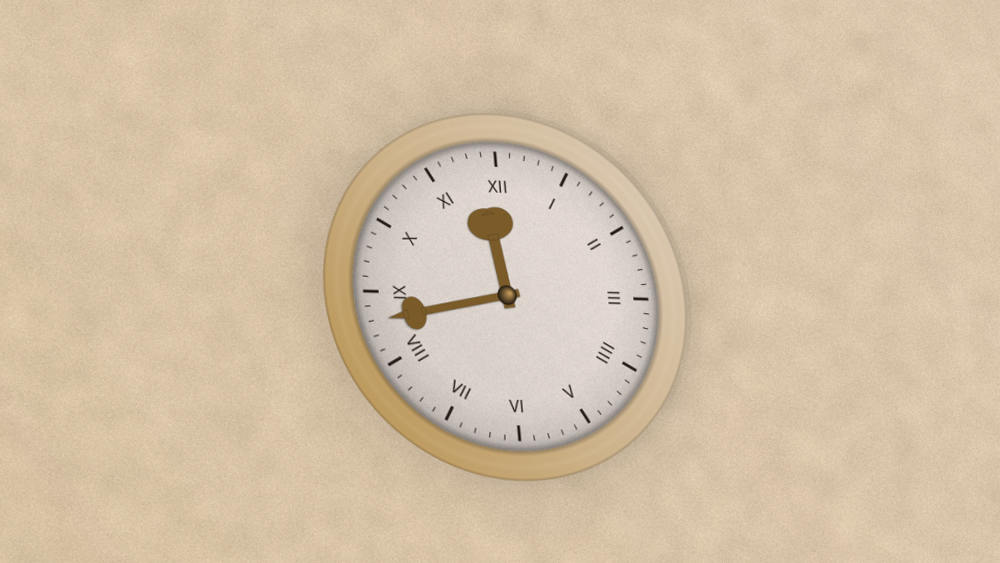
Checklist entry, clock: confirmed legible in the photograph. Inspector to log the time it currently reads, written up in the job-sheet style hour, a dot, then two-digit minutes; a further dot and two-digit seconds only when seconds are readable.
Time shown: 11.43
